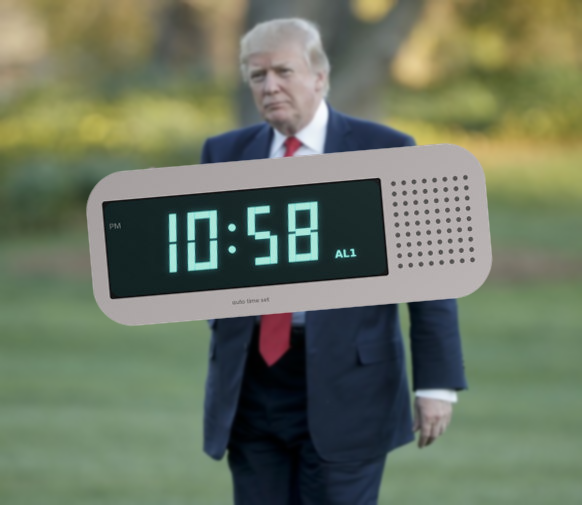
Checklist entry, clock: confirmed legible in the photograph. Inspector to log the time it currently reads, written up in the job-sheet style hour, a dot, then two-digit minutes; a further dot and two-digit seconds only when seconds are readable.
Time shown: 10.58
